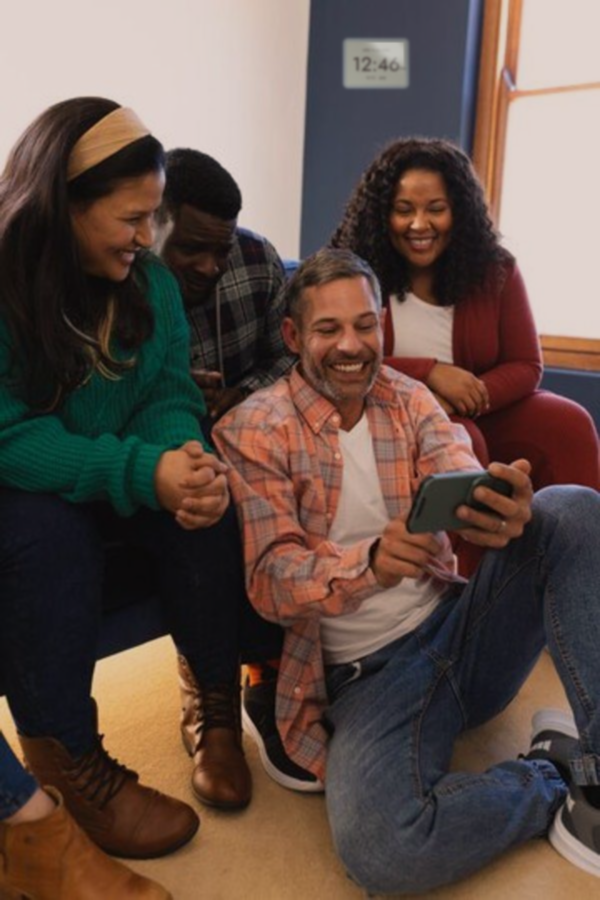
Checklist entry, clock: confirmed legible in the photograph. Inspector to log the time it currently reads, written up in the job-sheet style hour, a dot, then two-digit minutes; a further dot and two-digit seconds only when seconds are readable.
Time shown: 12.46
